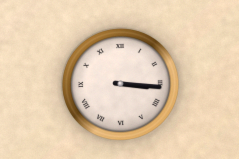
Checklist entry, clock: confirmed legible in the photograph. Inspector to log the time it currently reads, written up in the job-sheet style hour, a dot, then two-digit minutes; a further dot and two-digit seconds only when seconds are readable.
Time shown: 3.16
